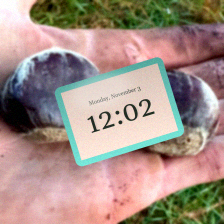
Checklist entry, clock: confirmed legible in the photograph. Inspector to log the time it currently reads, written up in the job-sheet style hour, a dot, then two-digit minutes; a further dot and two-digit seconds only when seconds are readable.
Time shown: 12.02
